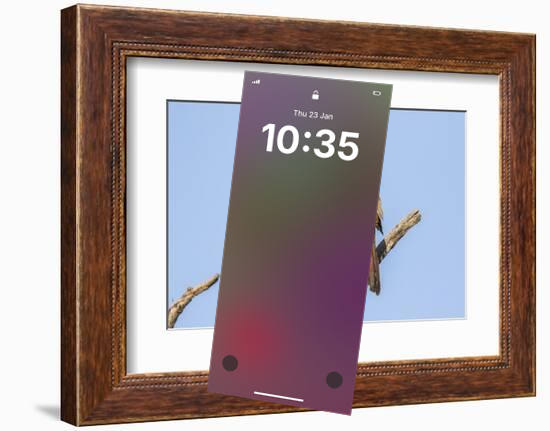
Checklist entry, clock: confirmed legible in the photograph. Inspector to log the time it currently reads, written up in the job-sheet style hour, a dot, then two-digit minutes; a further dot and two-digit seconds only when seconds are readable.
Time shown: 10.35
